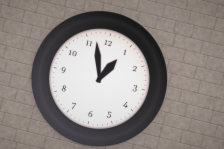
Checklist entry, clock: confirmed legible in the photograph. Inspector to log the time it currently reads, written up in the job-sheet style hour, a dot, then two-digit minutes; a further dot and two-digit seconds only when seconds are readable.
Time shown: 12.57
